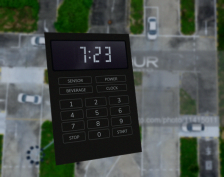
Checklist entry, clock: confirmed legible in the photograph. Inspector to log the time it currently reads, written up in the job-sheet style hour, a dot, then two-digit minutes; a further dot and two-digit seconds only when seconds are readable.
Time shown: 7.23
